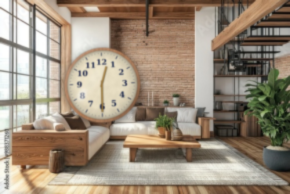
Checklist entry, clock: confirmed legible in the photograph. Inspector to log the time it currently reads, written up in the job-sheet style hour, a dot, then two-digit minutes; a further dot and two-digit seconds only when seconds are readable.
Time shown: 12.30
